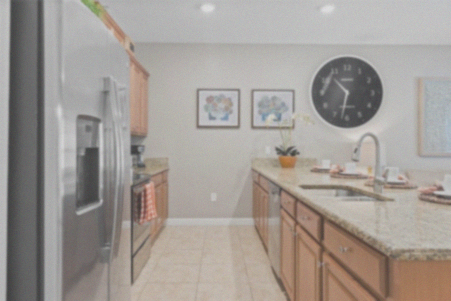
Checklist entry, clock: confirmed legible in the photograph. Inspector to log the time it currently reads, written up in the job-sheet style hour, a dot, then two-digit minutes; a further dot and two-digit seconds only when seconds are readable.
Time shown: 10.32
